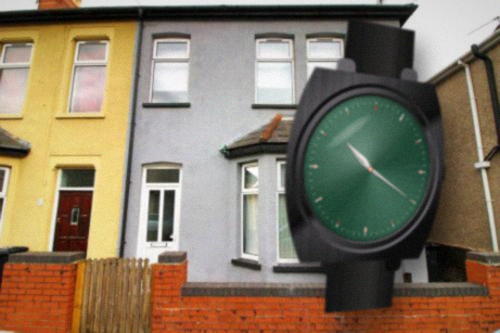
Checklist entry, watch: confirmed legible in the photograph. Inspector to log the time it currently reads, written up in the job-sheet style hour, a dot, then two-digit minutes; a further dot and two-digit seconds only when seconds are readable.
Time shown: 10.20
